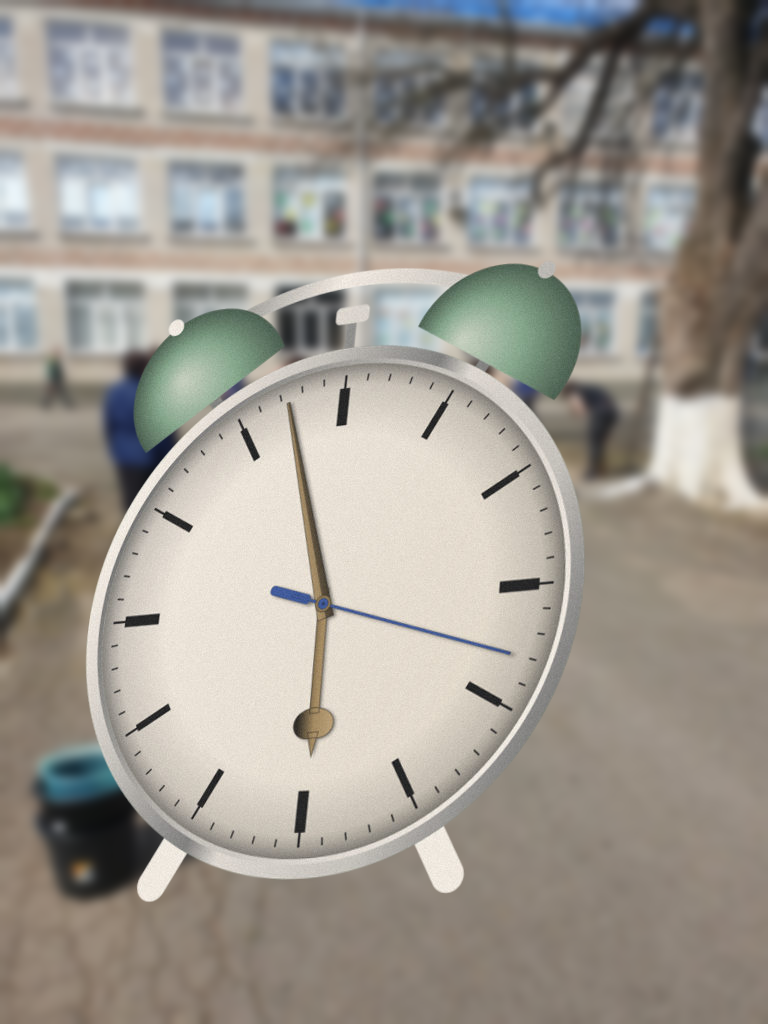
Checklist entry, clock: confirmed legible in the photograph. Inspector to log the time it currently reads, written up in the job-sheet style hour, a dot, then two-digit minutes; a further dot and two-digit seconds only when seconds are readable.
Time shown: 5.57.18
